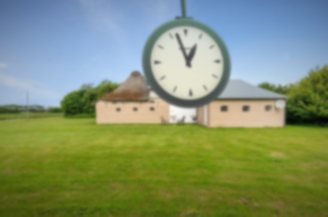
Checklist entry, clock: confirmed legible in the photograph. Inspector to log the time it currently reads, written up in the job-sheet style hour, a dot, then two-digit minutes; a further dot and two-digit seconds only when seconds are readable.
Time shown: 12.57
